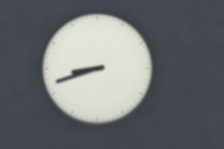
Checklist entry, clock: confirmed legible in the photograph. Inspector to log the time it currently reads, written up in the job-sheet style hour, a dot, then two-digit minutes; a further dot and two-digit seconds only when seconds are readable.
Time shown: 8.42
